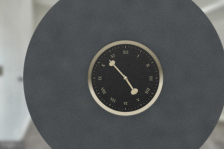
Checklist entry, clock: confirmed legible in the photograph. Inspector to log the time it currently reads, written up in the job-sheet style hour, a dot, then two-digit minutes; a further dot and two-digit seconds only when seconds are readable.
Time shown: 4.53
